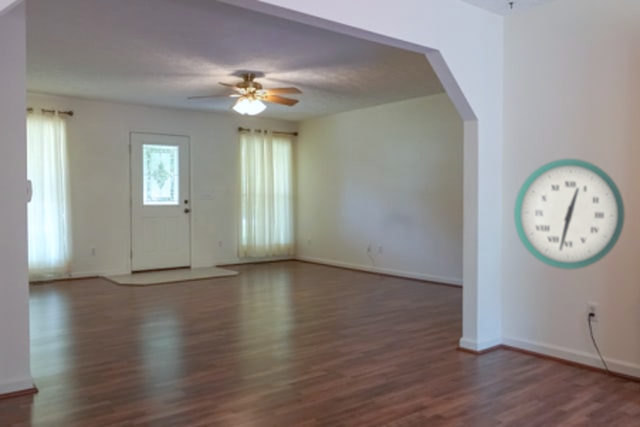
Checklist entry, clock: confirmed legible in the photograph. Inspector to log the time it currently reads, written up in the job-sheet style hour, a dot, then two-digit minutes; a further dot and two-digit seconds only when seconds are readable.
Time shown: 12.32
